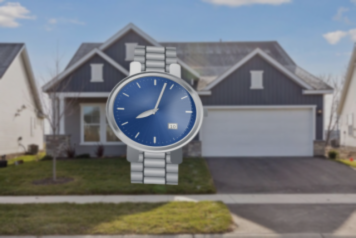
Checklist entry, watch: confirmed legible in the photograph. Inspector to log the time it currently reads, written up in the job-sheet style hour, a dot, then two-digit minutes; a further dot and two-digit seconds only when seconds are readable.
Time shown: 8.03
